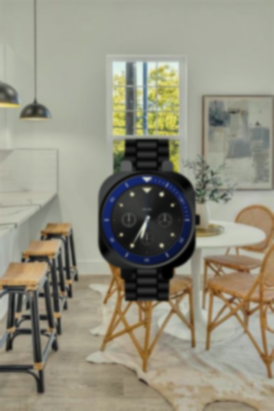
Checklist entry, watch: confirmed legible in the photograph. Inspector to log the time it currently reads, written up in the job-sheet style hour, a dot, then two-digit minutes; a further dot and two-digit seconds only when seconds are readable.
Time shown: 6.35
